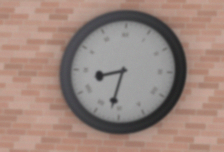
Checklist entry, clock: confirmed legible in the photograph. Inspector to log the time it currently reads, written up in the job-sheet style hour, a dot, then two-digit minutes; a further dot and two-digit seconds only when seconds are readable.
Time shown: 8.32
